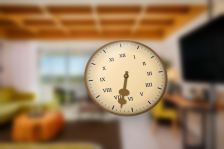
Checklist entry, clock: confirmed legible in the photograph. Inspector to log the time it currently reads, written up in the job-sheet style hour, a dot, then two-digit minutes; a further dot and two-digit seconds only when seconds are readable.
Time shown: 6.33
